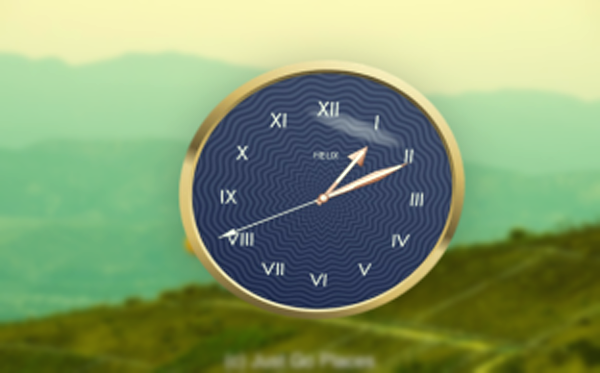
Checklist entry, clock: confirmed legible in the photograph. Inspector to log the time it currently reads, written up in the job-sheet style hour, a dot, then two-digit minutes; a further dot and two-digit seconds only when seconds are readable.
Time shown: 1.10.41
